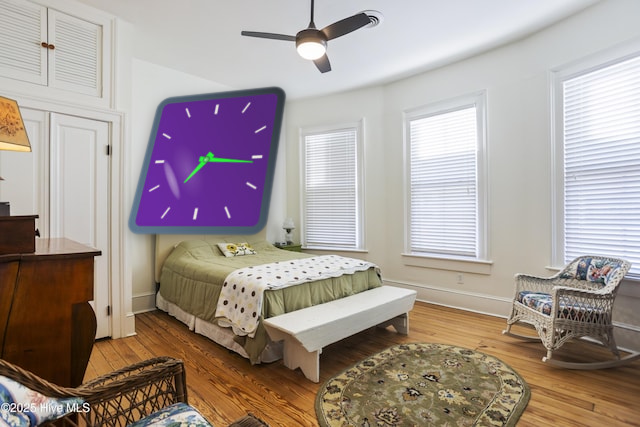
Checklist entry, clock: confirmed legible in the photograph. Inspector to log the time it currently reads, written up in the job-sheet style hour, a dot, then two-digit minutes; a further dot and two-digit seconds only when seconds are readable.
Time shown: 7.16
